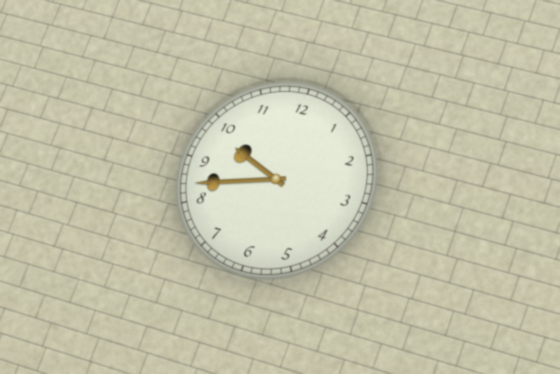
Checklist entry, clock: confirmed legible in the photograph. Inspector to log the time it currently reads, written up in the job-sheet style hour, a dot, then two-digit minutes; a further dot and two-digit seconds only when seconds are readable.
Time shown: 9.42
